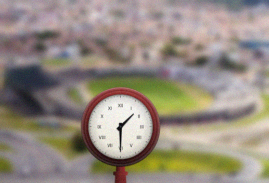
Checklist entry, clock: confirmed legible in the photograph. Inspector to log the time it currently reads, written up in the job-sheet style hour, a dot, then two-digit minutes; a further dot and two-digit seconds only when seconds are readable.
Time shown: 1.30
